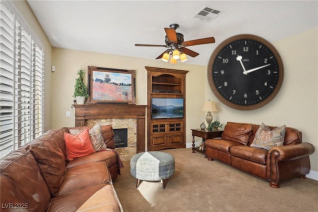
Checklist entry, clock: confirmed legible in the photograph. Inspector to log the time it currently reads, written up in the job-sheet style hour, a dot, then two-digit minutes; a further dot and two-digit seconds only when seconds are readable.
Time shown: 11.12
